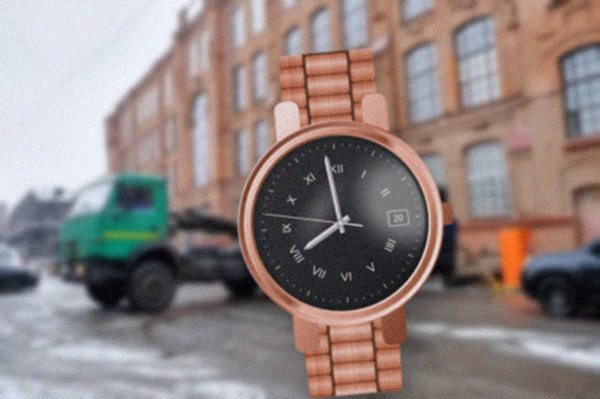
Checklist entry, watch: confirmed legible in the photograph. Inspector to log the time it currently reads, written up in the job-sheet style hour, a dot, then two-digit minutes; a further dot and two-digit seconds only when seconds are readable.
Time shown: 7.58.47
